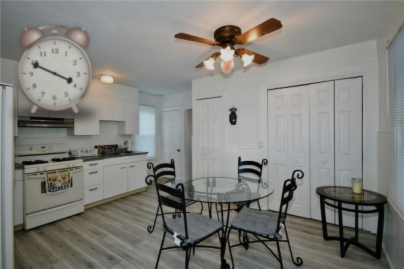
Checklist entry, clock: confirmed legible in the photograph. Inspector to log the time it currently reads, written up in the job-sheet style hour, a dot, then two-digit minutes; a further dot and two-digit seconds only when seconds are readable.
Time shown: 3.49
